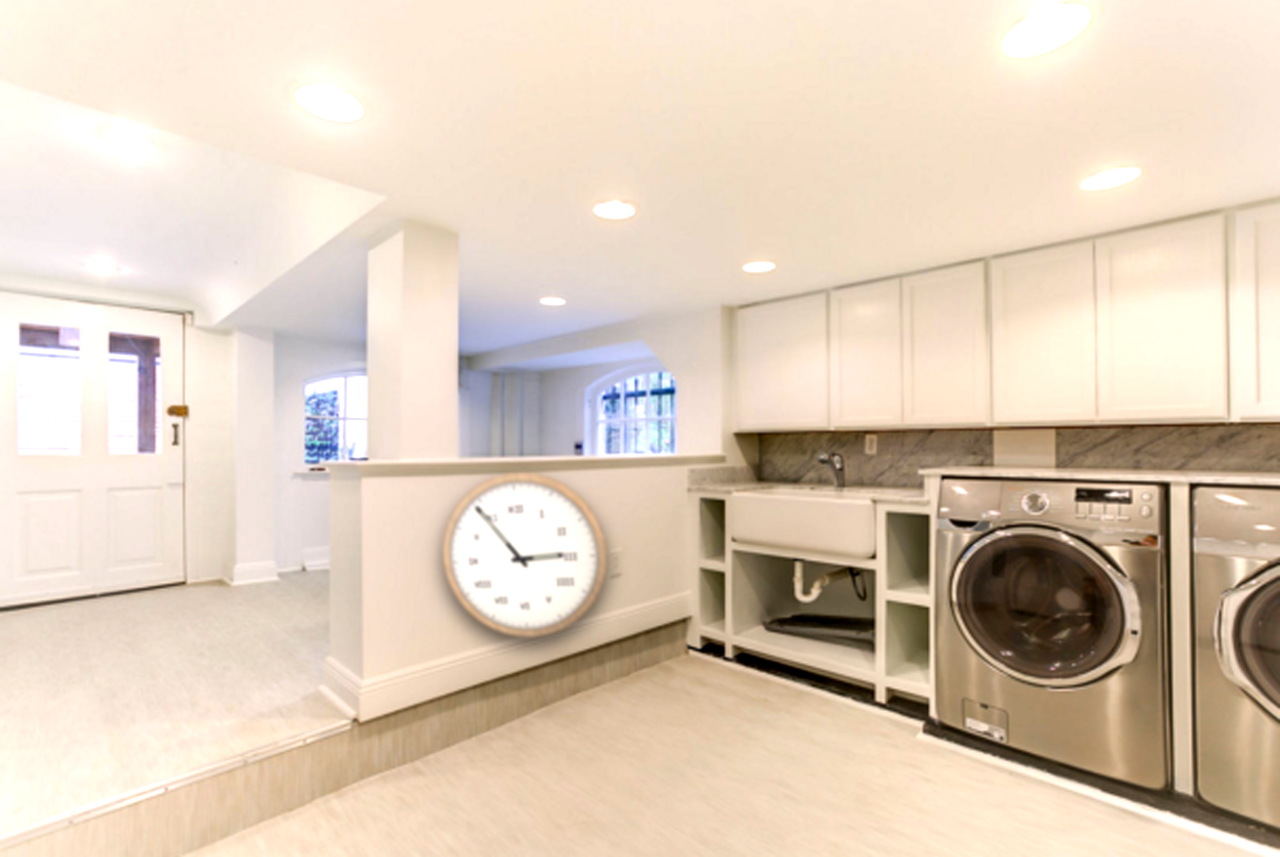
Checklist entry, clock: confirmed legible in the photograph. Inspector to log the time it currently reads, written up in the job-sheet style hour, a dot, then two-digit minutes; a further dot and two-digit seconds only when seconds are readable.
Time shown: 2.54
